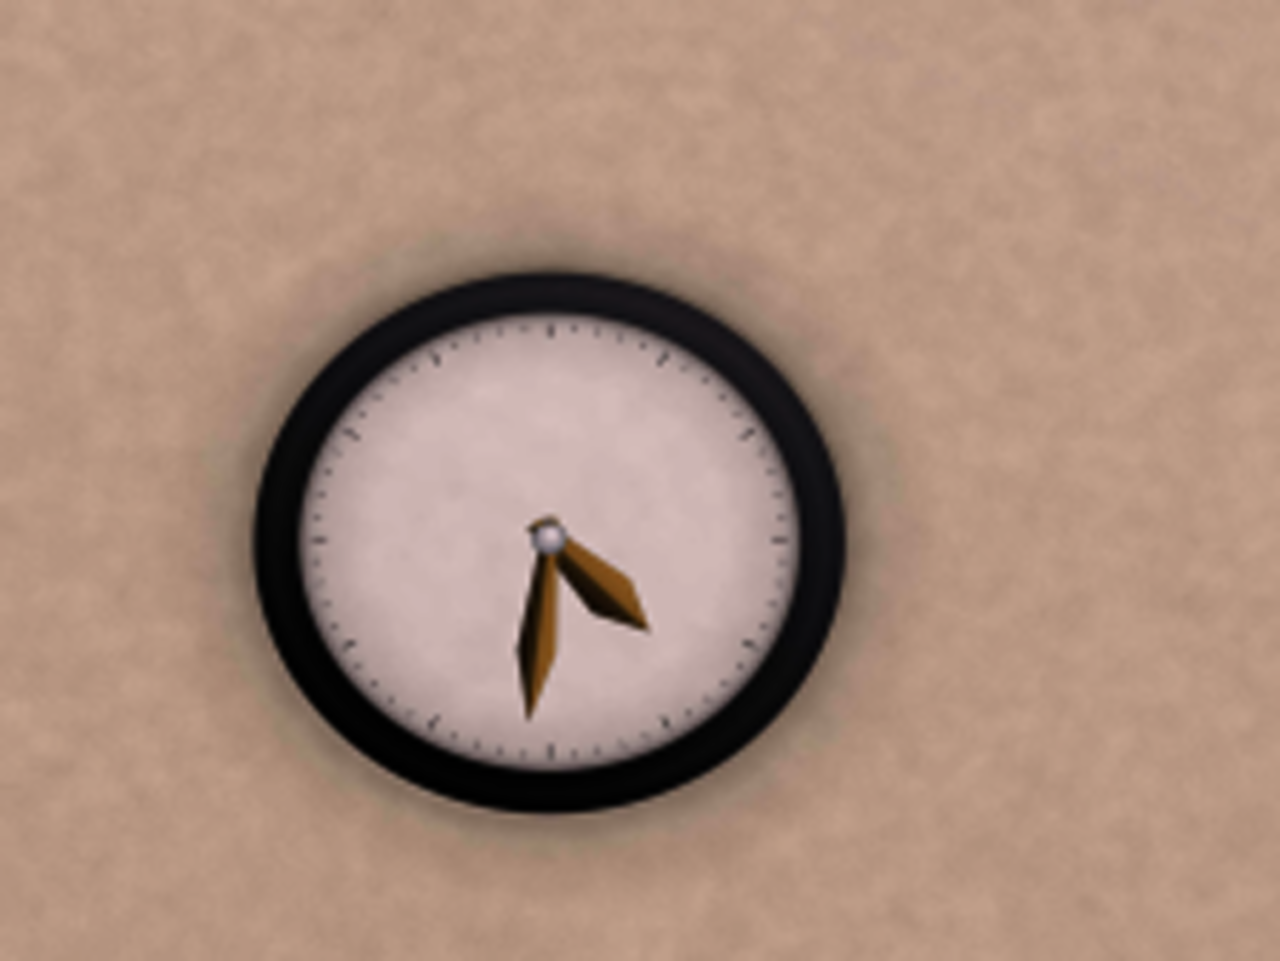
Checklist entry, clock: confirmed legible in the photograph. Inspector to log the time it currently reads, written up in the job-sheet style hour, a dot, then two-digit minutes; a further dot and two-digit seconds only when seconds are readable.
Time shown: 4.31
